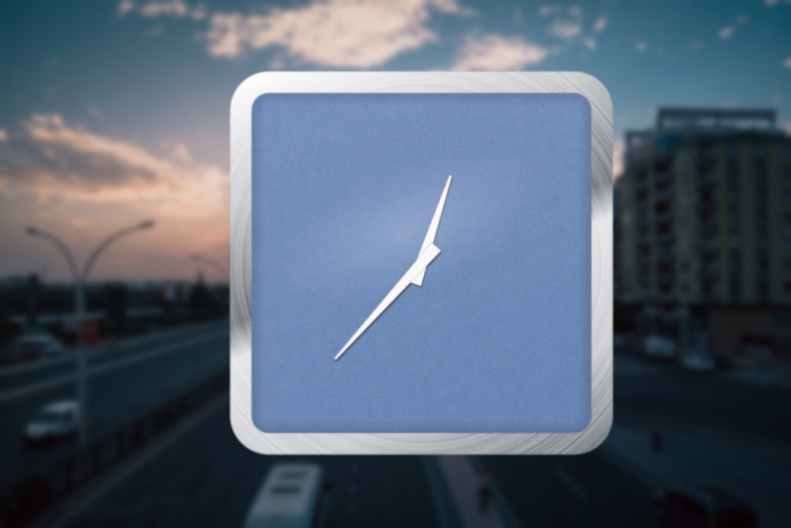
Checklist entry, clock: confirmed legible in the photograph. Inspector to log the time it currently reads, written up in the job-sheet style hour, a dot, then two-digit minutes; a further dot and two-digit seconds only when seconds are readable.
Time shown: 12.37
